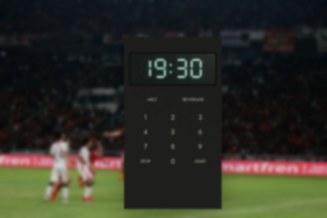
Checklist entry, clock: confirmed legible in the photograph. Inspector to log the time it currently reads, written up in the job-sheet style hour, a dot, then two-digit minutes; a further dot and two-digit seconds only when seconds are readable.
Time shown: 19.30
